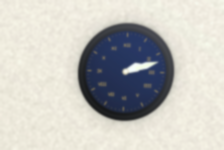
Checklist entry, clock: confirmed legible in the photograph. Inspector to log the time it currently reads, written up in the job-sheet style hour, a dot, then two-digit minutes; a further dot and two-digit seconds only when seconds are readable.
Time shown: 2.12
